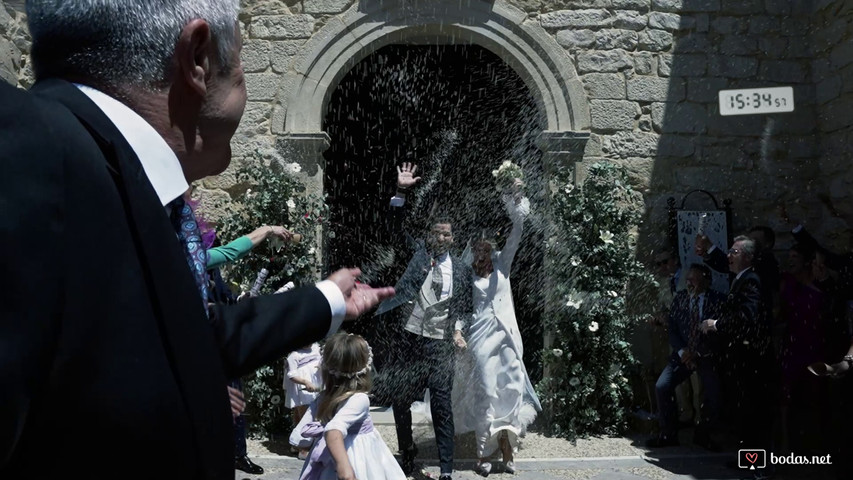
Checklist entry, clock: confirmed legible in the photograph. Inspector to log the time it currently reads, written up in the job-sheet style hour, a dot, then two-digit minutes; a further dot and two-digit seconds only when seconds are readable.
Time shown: 15.34
